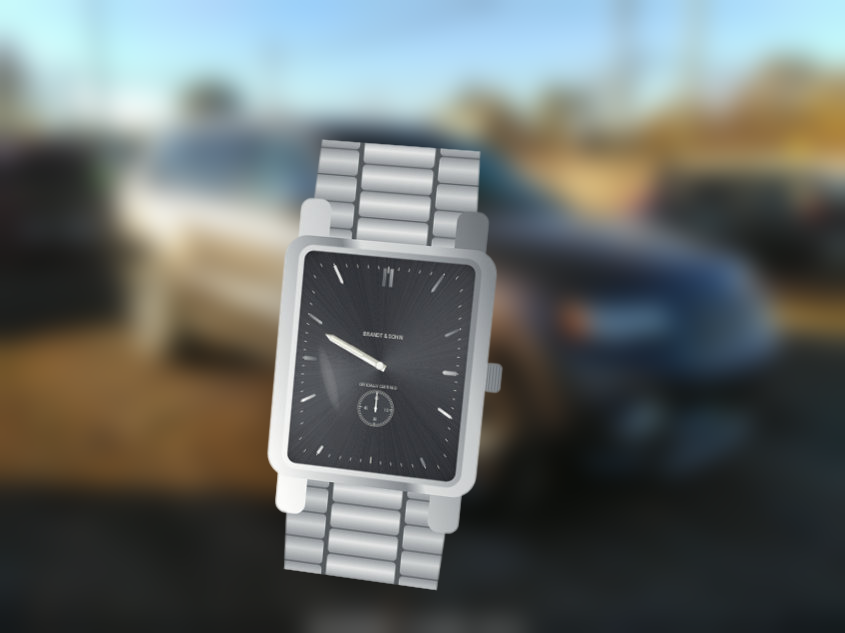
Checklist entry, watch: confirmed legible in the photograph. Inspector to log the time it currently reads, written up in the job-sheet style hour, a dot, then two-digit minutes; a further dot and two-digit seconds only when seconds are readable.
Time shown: 9.49
